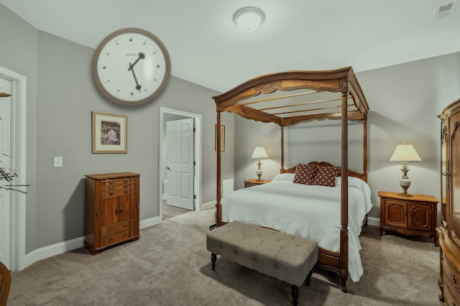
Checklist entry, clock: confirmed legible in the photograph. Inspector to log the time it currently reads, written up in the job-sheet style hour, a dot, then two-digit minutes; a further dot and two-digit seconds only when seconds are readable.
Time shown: 1.27
